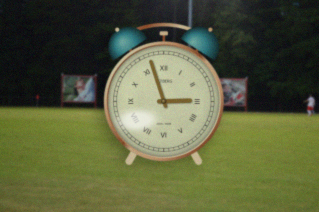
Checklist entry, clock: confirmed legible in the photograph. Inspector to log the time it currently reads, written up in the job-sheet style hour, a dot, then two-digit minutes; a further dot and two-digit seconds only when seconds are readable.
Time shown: 2.57
